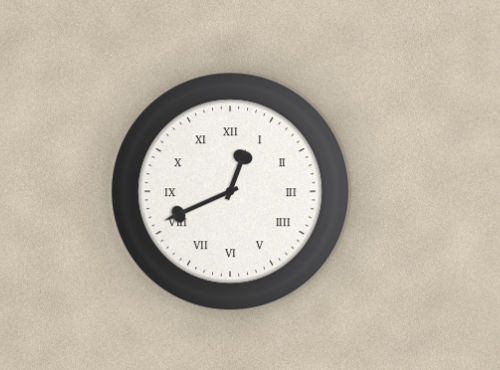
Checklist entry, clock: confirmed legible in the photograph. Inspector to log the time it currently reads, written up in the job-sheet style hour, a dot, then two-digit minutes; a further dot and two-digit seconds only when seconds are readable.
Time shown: 12.41
